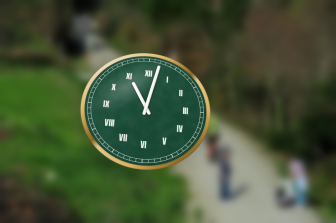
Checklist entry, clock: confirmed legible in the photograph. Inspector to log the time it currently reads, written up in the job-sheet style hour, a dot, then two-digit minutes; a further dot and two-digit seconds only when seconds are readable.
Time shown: 11.02
